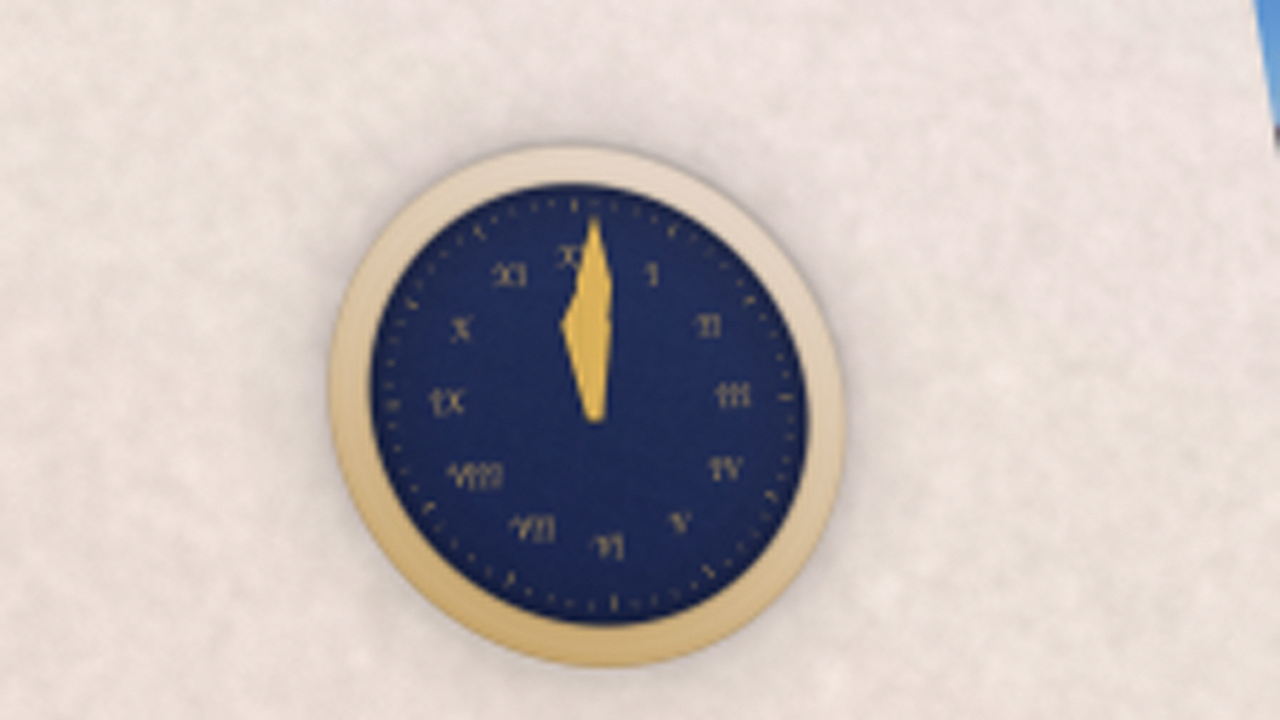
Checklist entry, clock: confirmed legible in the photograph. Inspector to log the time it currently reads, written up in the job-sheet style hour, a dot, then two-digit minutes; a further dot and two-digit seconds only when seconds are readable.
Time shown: 12.01
